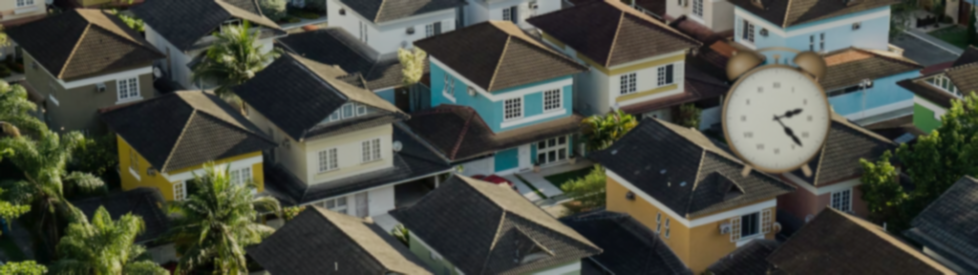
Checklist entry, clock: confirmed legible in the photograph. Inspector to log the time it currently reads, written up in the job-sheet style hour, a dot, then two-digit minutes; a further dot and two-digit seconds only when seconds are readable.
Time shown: 2.23
